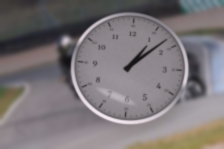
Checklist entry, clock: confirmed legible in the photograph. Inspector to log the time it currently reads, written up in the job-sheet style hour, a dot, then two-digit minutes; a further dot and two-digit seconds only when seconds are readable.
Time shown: 1.08
